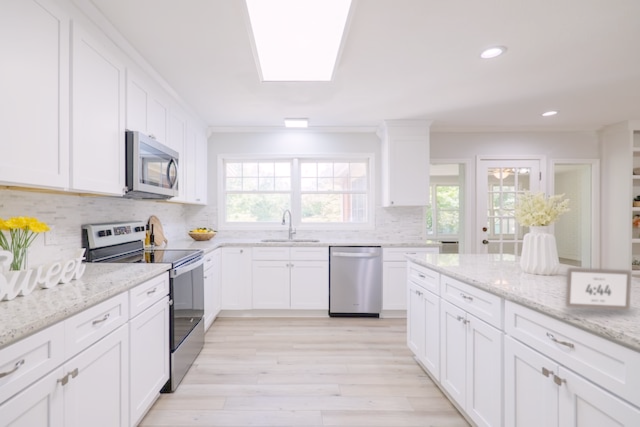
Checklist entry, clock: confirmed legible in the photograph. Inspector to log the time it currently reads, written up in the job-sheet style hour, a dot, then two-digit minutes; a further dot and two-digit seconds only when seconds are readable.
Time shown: 4.44
